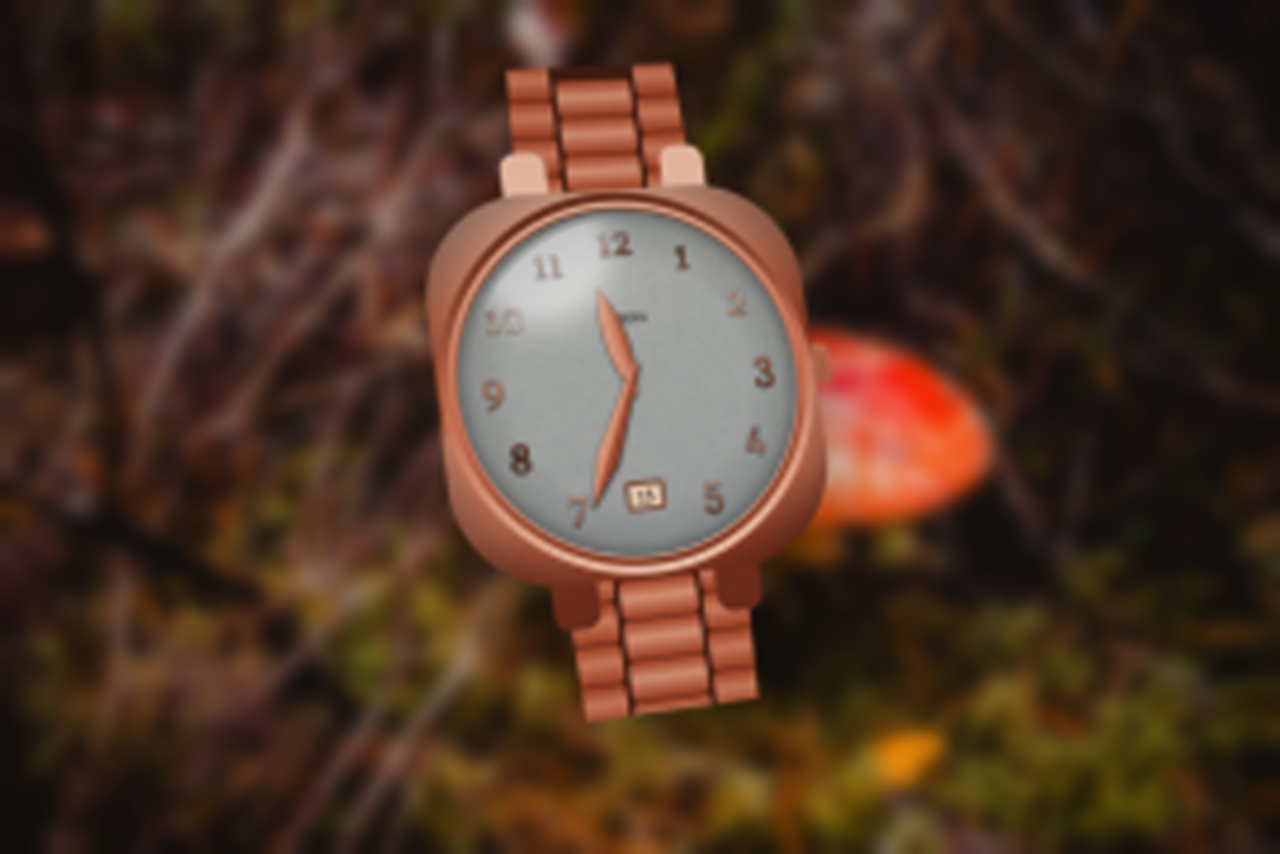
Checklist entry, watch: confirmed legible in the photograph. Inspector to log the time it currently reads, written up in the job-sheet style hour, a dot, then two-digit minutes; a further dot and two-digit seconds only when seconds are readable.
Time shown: 11.34
